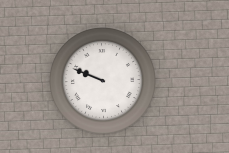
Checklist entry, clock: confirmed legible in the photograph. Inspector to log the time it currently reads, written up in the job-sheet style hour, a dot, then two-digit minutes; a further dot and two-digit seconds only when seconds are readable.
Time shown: 9.49
